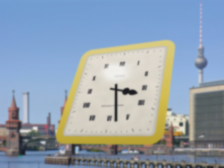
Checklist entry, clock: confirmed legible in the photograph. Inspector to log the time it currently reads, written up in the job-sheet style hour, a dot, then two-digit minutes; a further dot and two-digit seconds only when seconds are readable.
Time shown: 3.28
